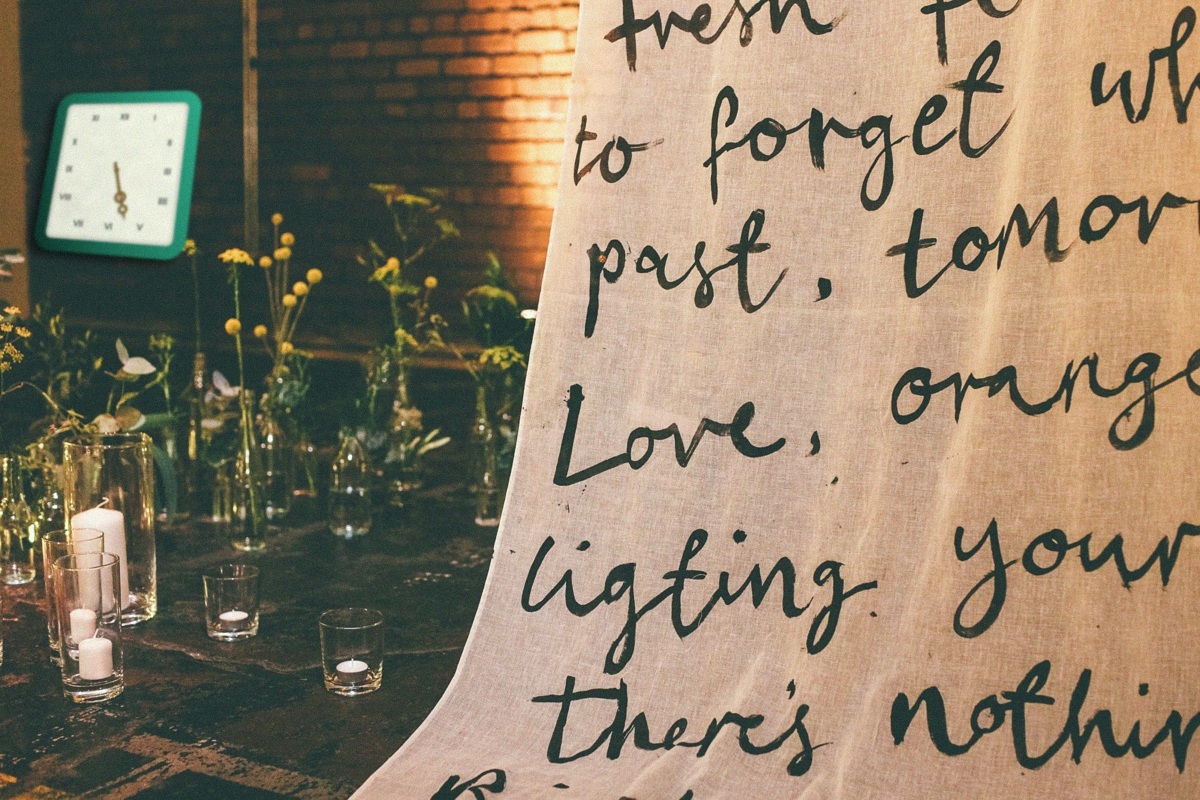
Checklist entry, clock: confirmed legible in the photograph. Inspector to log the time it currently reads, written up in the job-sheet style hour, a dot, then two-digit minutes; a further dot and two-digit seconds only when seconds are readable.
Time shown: 5.27
